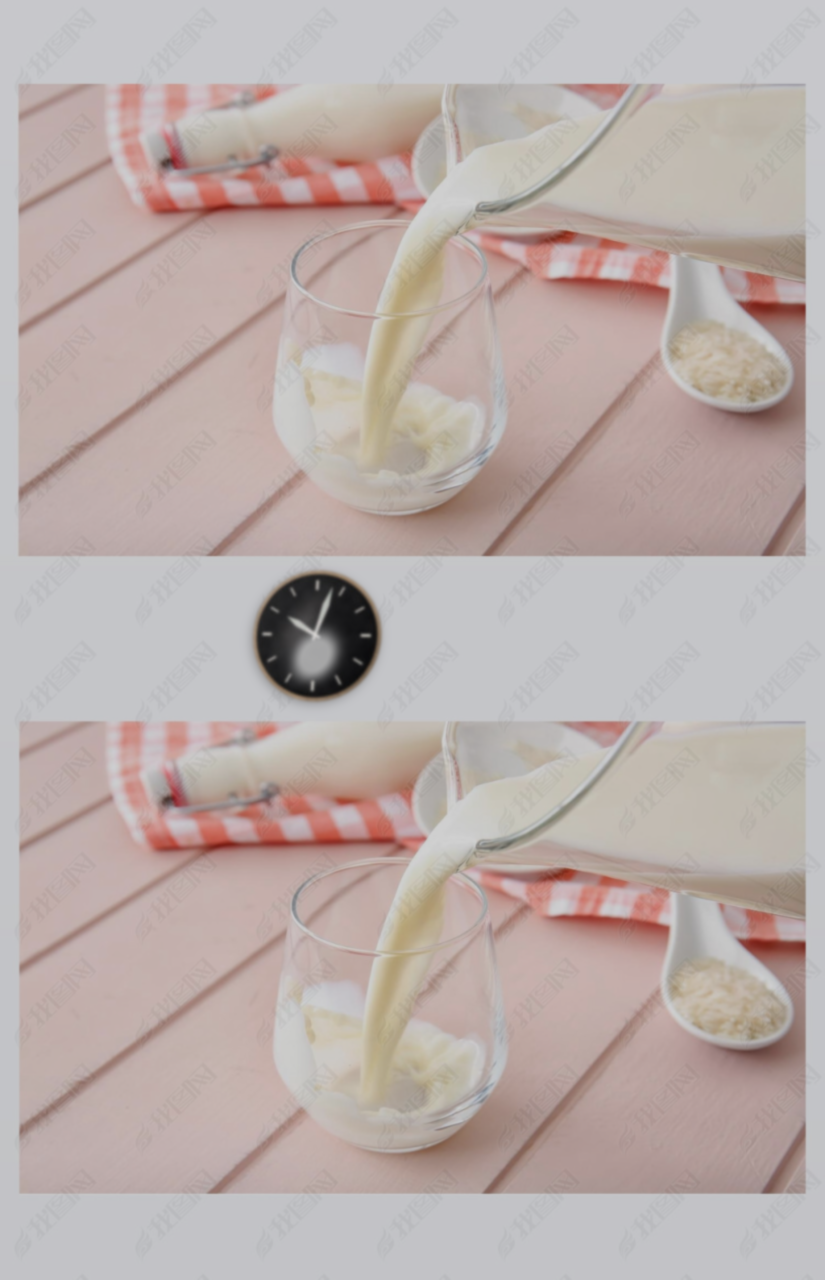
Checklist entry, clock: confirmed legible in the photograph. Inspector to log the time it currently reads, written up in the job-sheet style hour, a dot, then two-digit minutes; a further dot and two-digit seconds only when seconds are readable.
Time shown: 10.03
